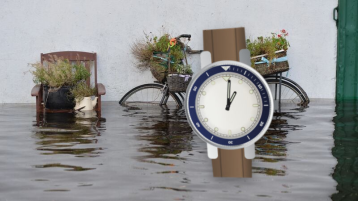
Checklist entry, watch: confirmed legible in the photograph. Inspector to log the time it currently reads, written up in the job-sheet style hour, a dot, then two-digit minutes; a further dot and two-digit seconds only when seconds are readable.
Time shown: 1.01
